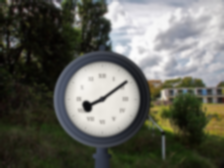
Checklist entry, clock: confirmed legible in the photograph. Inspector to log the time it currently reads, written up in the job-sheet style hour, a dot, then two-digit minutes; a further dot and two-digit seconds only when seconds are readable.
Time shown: 8.09
